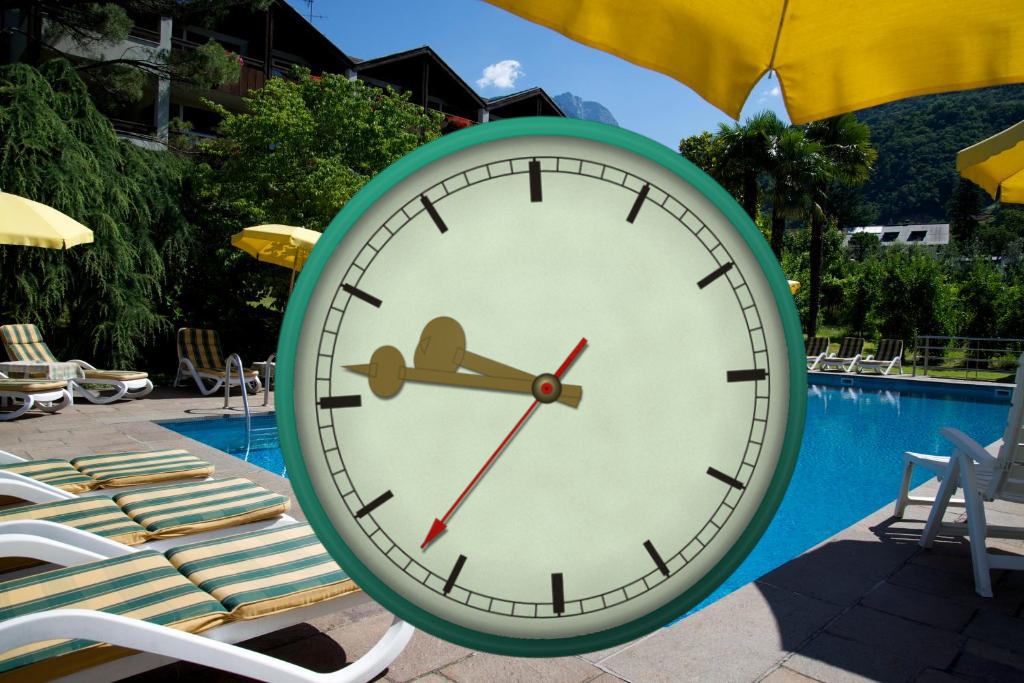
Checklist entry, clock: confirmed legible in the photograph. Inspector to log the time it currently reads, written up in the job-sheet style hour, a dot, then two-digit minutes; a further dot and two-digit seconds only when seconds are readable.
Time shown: 9.46.37
